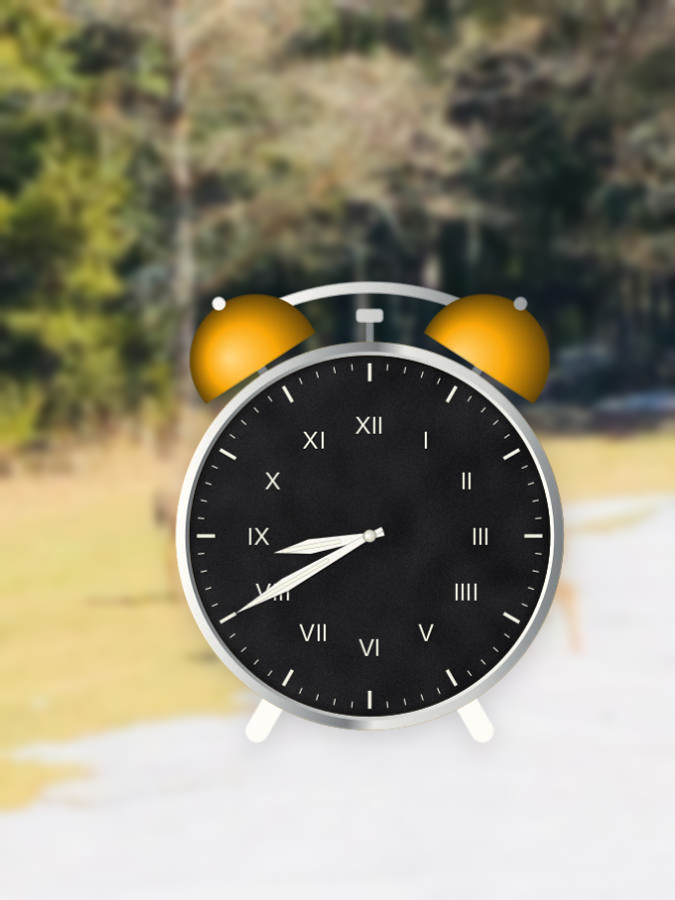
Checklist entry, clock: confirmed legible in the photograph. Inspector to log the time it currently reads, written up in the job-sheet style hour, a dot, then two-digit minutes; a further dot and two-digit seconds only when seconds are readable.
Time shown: 8.40
